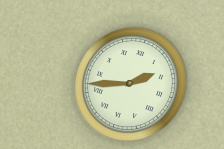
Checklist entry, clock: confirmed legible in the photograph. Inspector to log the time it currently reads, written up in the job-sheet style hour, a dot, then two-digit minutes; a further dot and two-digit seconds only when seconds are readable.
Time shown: 1.42
